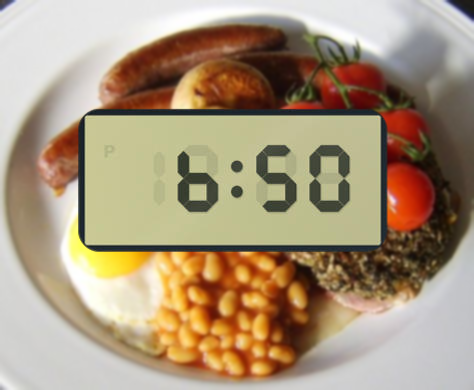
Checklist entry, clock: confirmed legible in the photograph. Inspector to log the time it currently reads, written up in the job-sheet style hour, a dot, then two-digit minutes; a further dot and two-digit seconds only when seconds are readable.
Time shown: 6.50
